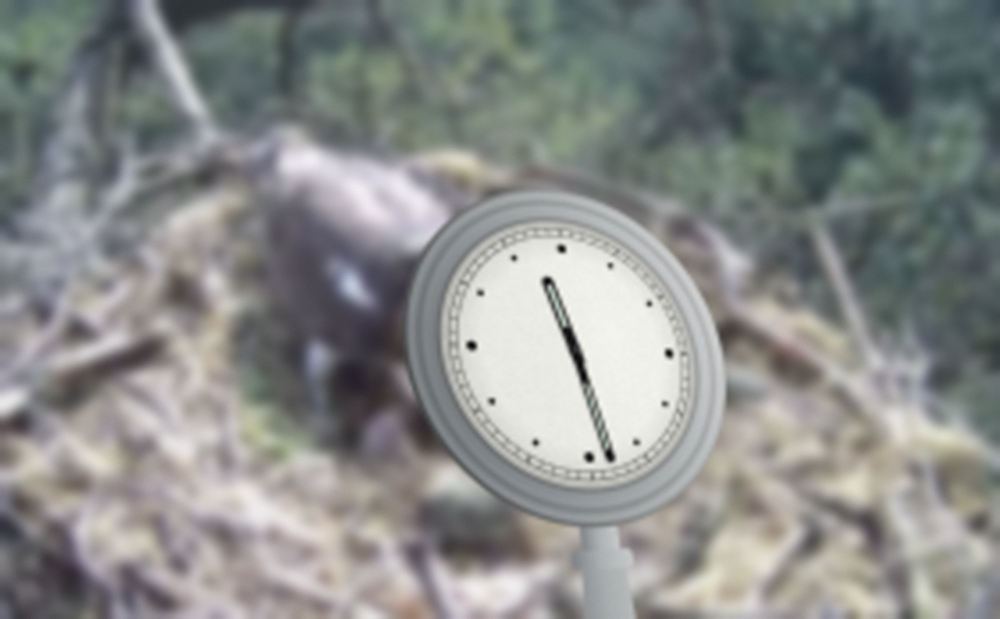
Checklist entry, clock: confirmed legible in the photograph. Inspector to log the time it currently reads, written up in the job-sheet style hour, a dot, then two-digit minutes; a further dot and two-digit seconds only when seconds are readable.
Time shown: 11.28
